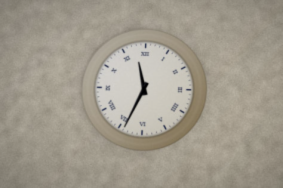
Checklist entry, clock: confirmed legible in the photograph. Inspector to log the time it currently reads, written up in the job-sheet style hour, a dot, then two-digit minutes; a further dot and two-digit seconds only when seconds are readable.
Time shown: 11.34
